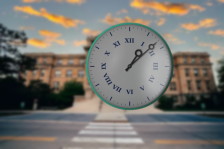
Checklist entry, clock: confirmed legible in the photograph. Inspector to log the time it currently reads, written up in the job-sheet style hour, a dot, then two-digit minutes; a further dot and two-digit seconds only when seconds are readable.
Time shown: 1.08
